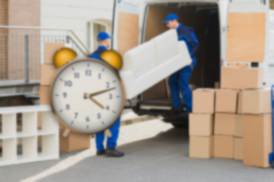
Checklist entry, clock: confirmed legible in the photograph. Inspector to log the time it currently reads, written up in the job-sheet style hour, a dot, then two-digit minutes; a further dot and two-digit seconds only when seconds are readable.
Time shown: 4.12
